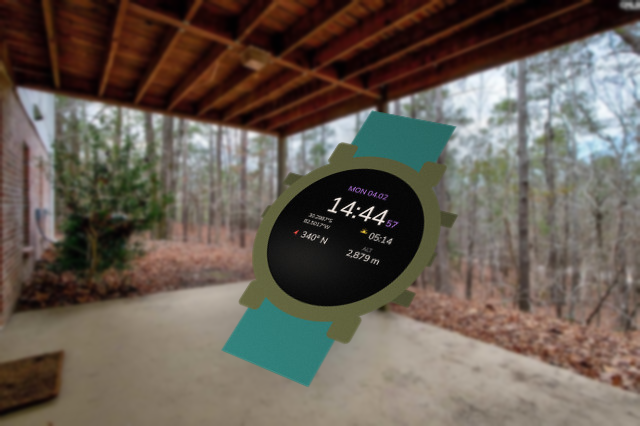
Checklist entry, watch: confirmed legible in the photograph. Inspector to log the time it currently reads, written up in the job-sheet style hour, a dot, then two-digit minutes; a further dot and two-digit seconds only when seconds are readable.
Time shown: 14.44.57
